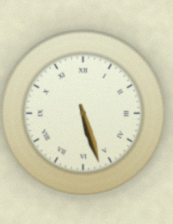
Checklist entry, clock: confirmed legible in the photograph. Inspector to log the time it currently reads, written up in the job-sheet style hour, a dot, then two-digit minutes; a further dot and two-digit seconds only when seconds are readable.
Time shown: 5.27
